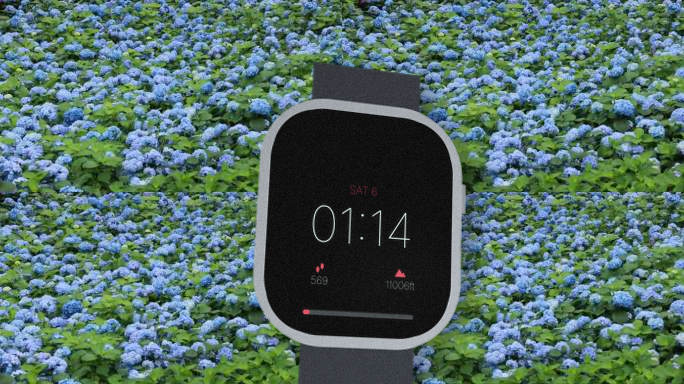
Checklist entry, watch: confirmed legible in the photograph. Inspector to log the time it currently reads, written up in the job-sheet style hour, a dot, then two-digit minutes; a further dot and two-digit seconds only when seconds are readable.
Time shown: 1.14
